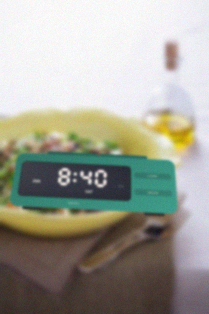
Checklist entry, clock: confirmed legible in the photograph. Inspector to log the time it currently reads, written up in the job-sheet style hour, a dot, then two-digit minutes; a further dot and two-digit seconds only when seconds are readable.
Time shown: 8.40
